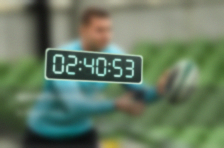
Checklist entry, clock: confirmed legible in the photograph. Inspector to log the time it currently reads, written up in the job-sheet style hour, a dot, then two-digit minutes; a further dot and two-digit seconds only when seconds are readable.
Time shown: 2.40.53
